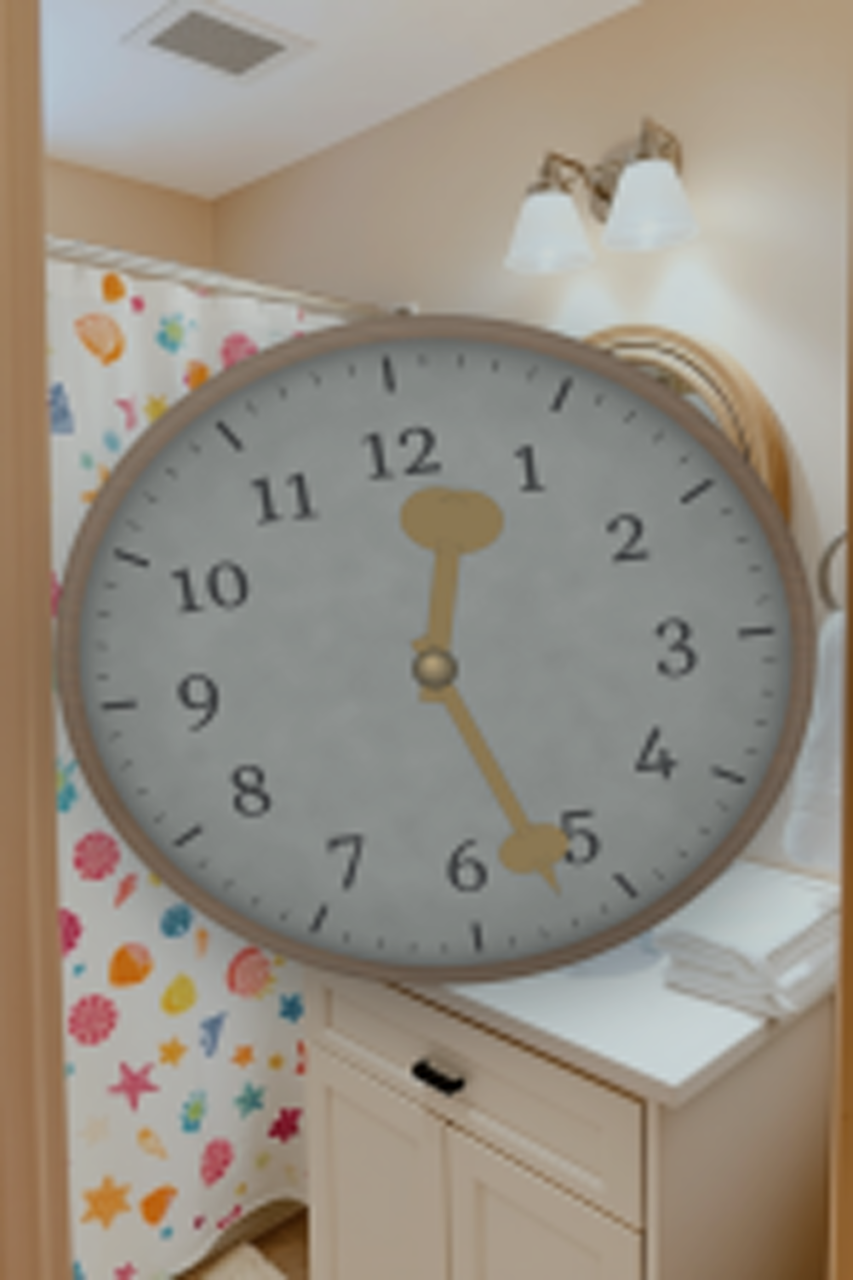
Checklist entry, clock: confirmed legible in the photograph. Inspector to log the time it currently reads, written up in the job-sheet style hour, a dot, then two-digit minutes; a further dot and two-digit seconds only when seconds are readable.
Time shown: 12.27
